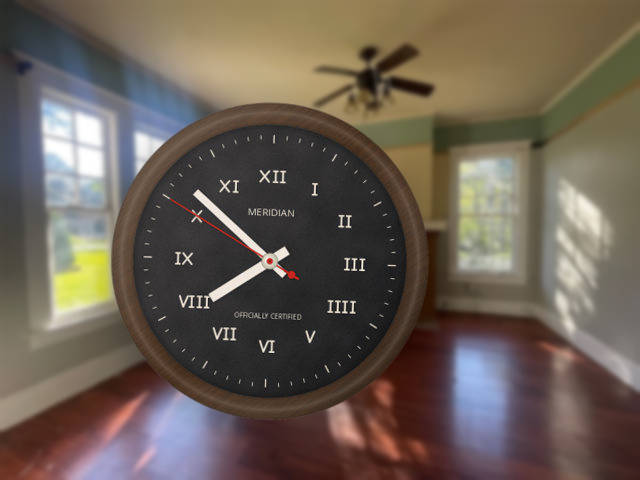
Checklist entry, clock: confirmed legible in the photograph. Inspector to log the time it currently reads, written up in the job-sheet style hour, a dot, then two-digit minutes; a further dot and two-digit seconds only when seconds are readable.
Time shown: 7.51.50
